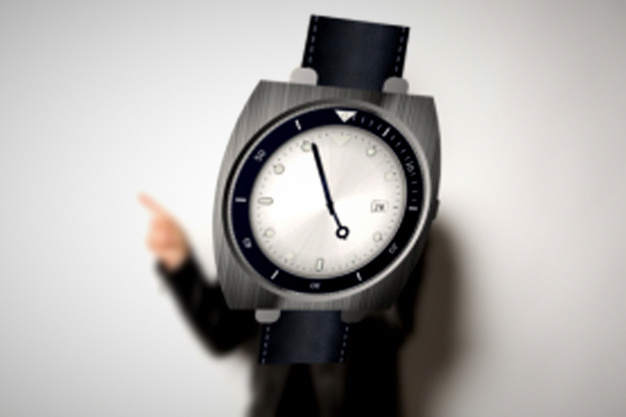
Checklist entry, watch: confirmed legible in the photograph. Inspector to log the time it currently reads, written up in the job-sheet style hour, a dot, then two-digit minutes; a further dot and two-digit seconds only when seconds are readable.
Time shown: 4.56
